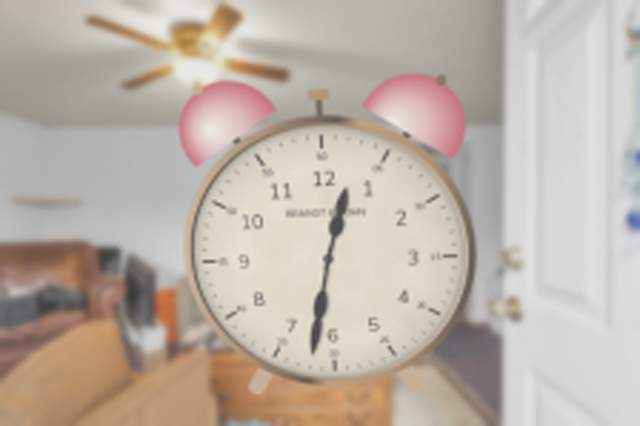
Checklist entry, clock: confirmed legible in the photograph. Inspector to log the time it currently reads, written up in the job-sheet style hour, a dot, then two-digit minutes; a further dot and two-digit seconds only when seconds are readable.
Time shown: 12.32
